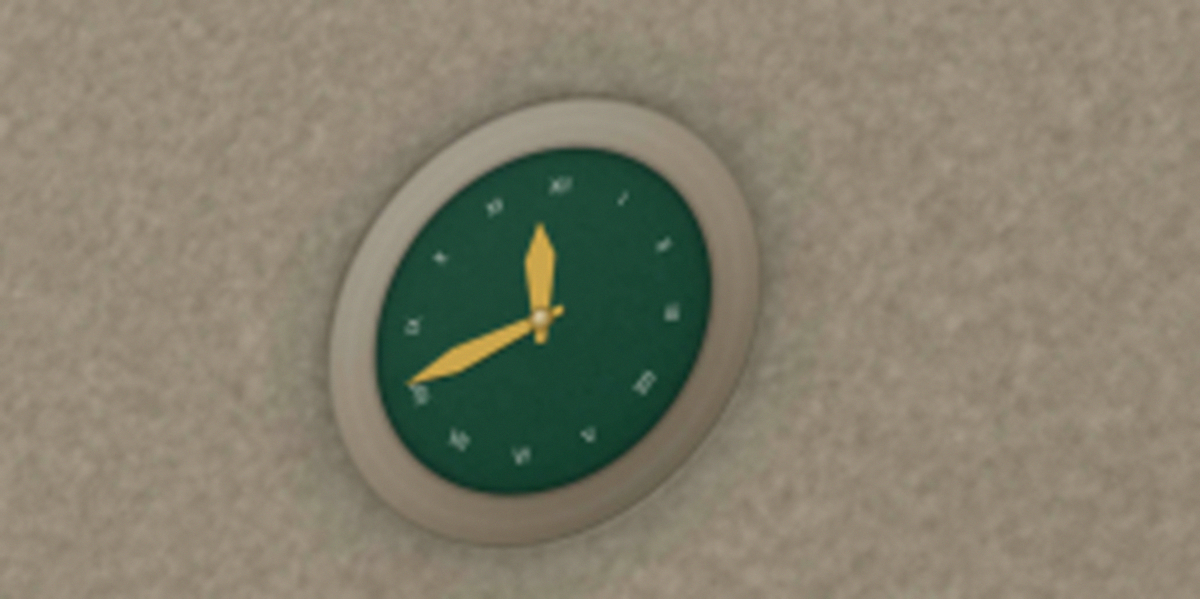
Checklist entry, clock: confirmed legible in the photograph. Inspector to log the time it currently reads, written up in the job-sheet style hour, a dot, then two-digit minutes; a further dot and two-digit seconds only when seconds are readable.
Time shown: 11.41
